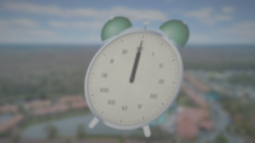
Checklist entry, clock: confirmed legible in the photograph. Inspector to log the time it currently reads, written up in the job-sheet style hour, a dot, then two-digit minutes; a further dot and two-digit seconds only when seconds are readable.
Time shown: 12.00
